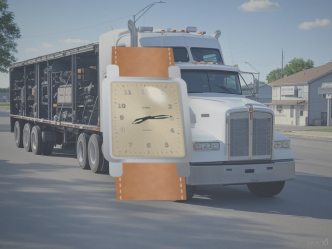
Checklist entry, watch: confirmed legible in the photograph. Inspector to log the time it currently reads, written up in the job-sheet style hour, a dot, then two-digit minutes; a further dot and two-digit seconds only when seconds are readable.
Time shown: 8.14
